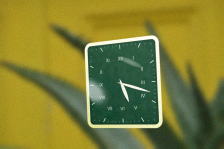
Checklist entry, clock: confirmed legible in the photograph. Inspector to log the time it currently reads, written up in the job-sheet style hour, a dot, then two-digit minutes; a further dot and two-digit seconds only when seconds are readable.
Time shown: 5.18
